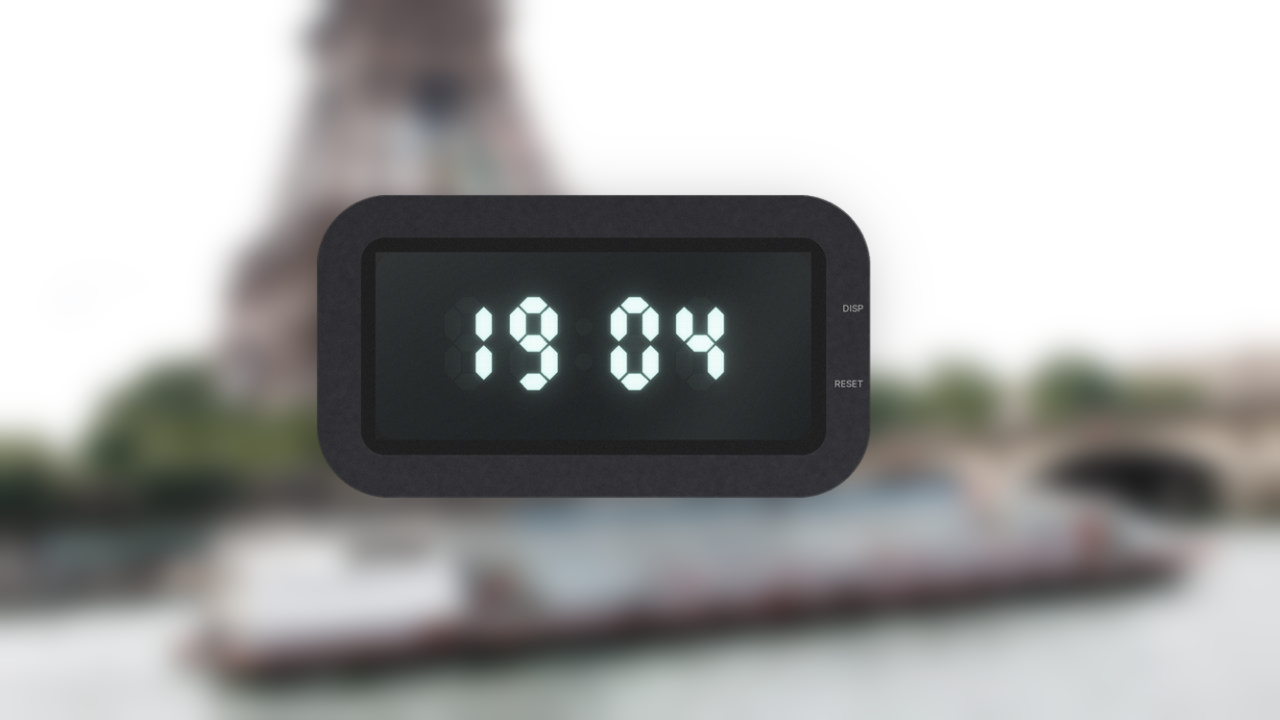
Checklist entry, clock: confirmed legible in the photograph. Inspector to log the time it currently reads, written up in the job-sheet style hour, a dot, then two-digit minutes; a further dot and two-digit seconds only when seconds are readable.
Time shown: 19.04
